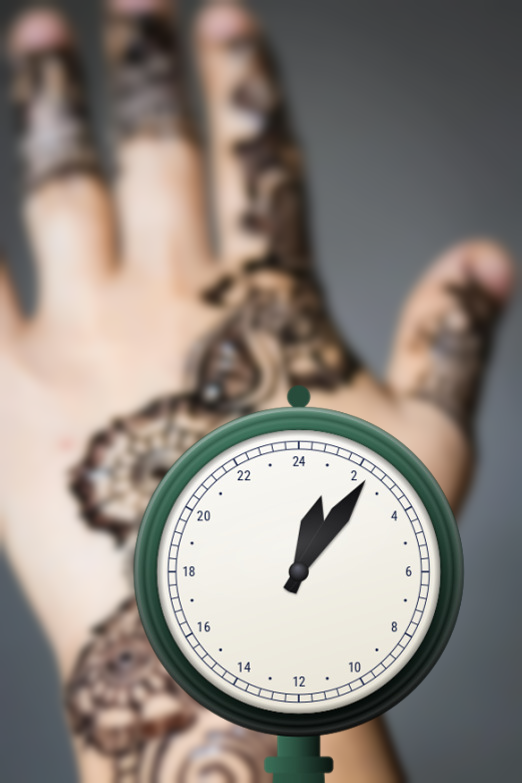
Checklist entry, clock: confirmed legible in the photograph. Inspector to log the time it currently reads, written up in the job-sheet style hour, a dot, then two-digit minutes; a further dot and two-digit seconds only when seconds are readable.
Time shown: 1.06
